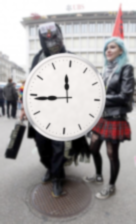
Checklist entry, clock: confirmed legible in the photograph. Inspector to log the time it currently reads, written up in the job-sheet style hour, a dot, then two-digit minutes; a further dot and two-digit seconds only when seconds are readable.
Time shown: 11.44
